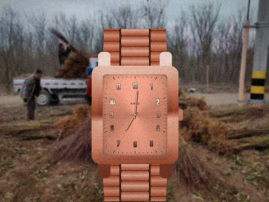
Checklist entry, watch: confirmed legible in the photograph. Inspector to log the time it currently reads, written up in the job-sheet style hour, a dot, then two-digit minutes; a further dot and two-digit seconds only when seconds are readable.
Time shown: 7.01
